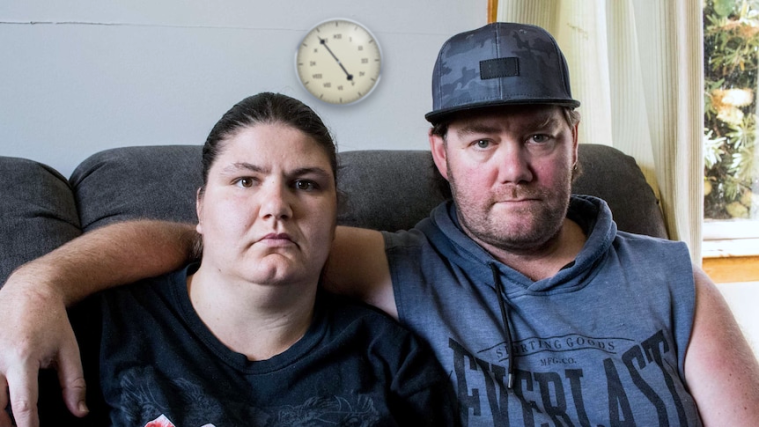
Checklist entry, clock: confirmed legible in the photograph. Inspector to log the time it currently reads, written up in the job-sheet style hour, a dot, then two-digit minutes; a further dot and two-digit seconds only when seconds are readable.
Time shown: 4.54
